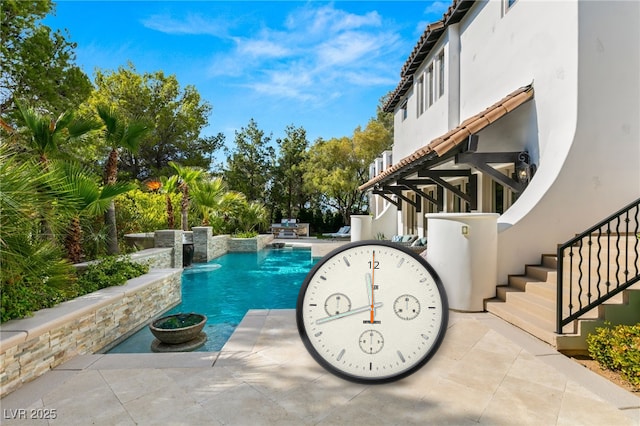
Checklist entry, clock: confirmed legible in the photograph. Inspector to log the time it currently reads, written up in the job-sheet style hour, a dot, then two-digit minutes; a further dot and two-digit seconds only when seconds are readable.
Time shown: 11.42
